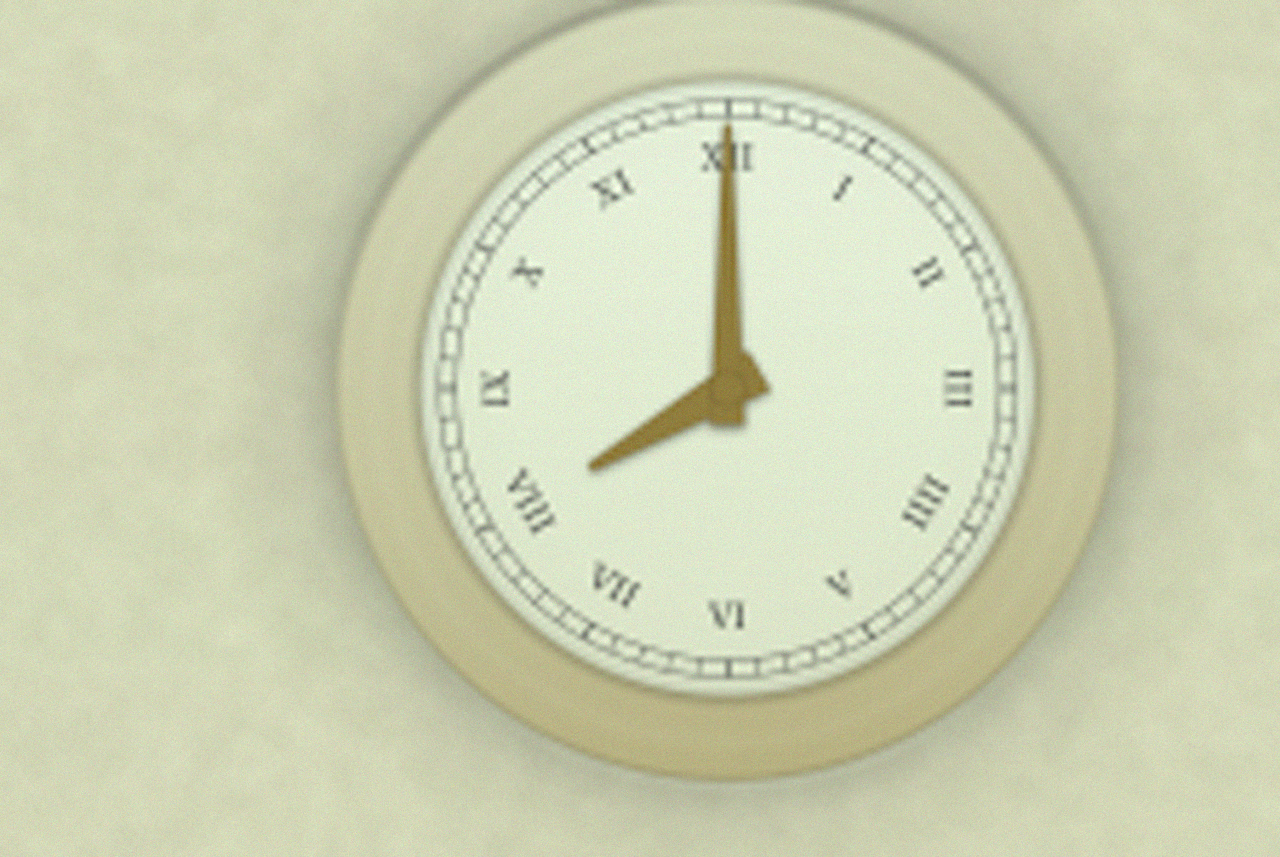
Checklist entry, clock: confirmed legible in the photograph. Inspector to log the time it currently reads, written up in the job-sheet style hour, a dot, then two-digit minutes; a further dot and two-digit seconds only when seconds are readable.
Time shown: 8.00
